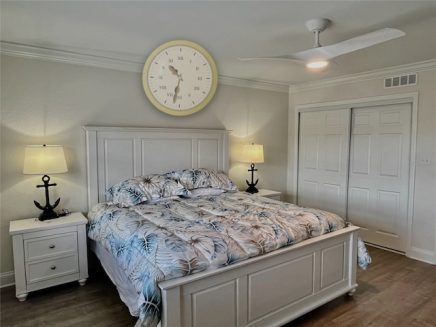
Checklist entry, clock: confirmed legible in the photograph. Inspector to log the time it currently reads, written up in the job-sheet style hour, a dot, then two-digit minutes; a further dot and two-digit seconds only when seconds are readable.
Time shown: 10.32
